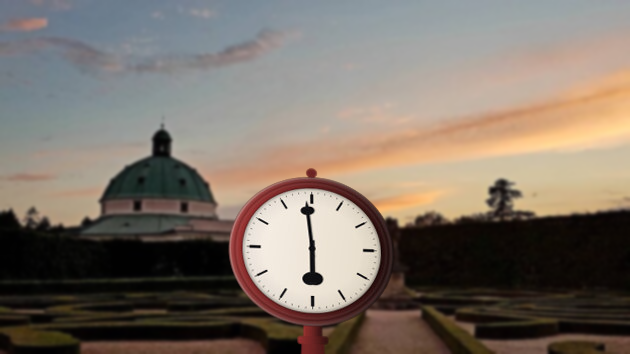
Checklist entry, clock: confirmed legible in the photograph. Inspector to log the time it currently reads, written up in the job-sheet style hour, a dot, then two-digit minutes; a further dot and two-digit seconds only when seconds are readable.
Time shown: 5.59
